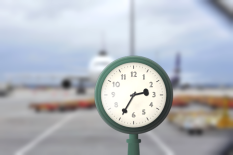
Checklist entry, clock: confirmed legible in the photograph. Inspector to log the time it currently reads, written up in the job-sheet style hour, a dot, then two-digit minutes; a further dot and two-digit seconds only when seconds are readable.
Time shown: 2.35
